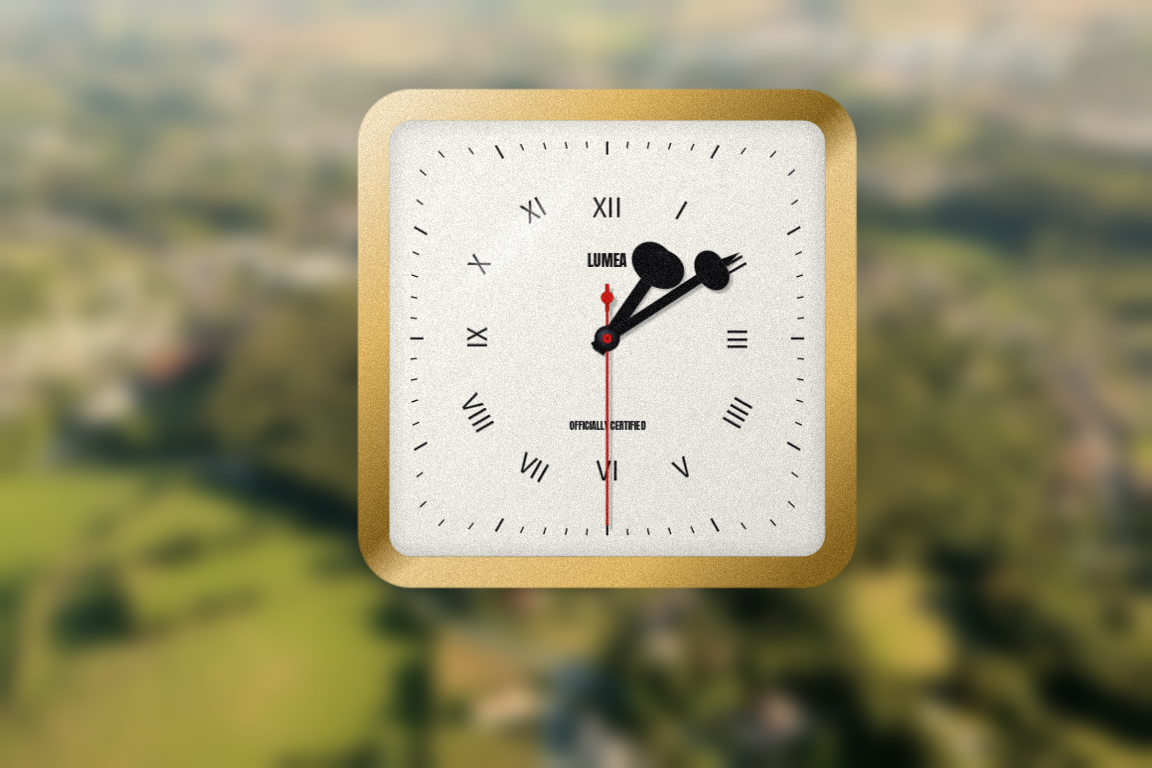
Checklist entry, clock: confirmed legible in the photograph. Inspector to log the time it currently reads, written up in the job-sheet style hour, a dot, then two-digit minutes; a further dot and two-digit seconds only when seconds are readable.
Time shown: 1.09.30
